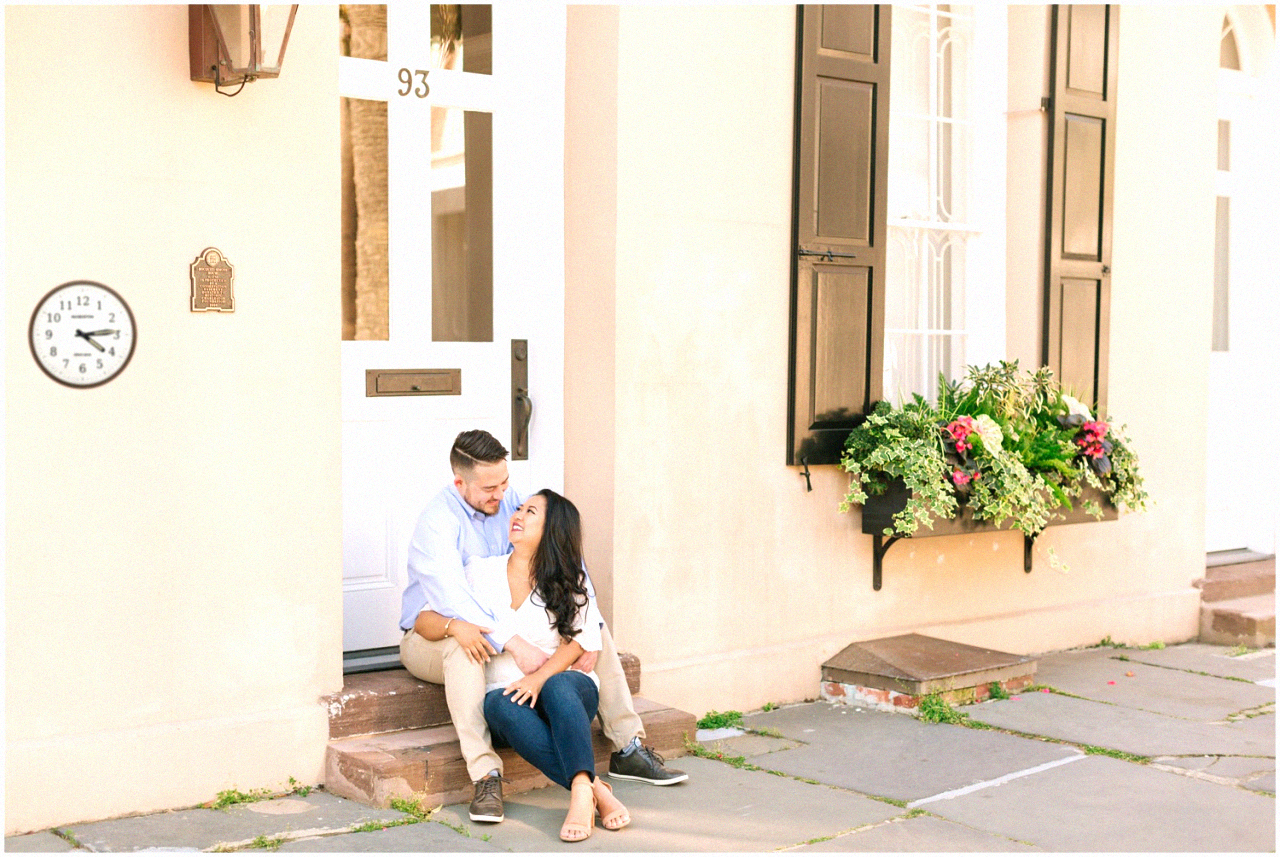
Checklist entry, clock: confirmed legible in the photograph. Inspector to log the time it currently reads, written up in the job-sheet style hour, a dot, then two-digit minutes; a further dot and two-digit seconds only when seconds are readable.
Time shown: 4.14
